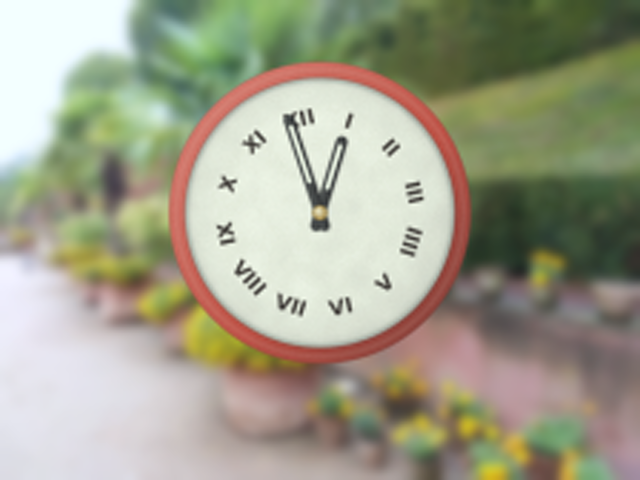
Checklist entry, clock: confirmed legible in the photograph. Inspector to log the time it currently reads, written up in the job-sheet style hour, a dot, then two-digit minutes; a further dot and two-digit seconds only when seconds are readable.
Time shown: 12.59
